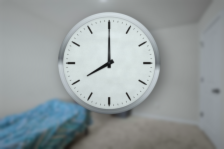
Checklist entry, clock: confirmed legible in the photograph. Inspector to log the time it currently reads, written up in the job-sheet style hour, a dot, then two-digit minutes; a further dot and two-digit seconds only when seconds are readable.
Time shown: 8.00
